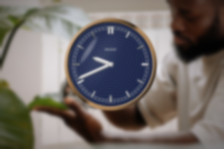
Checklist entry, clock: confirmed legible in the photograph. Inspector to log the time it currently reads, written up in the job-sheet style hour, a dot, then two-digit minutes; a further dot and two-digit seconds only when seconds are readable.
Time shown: 9.41
